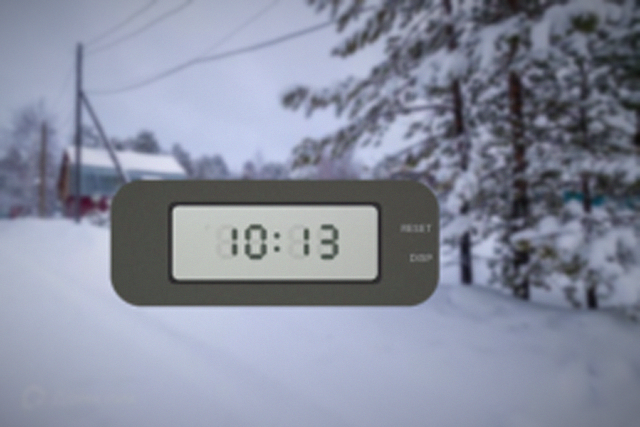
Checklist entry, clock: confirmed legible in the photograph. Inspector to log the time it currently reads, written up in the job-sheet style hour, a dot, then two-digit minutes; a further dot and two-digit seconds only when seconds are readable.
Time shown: 10.13
